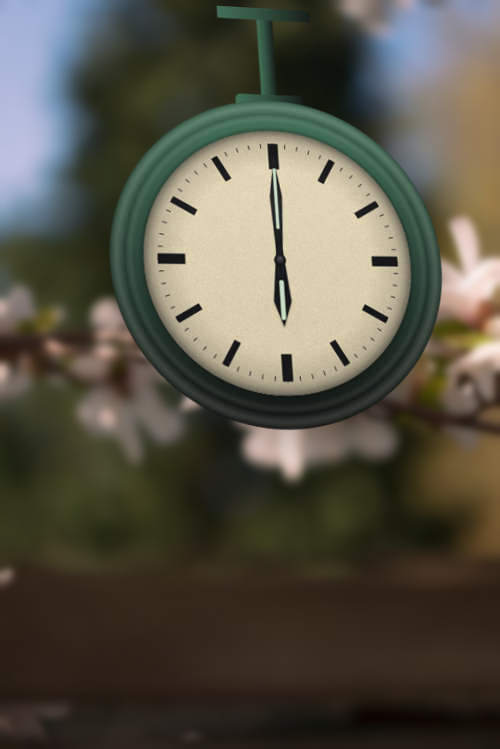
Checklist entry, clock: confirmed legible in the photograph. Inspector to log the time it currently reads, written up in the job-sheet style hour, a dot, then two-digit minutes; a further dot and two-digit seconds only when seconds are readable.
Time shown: 6.00
